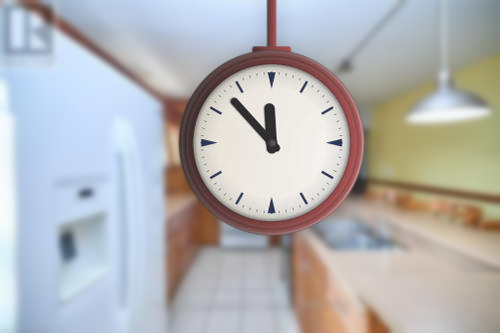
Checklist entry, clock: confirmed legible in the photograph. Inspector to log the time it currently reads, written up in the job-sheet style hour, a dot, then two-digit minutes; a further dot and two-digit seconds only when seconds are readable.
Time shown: 11.53
